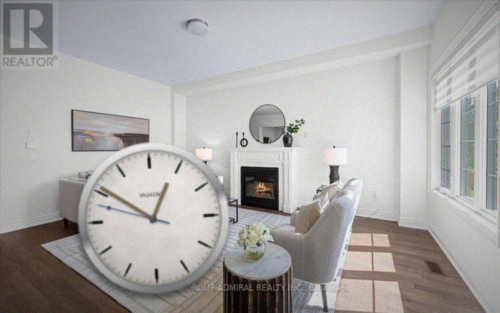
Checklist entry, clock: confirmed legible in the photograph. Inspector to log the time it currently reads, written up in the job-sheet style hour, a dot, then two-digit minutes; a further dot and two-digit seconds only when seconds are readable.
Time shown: 12.50.48
